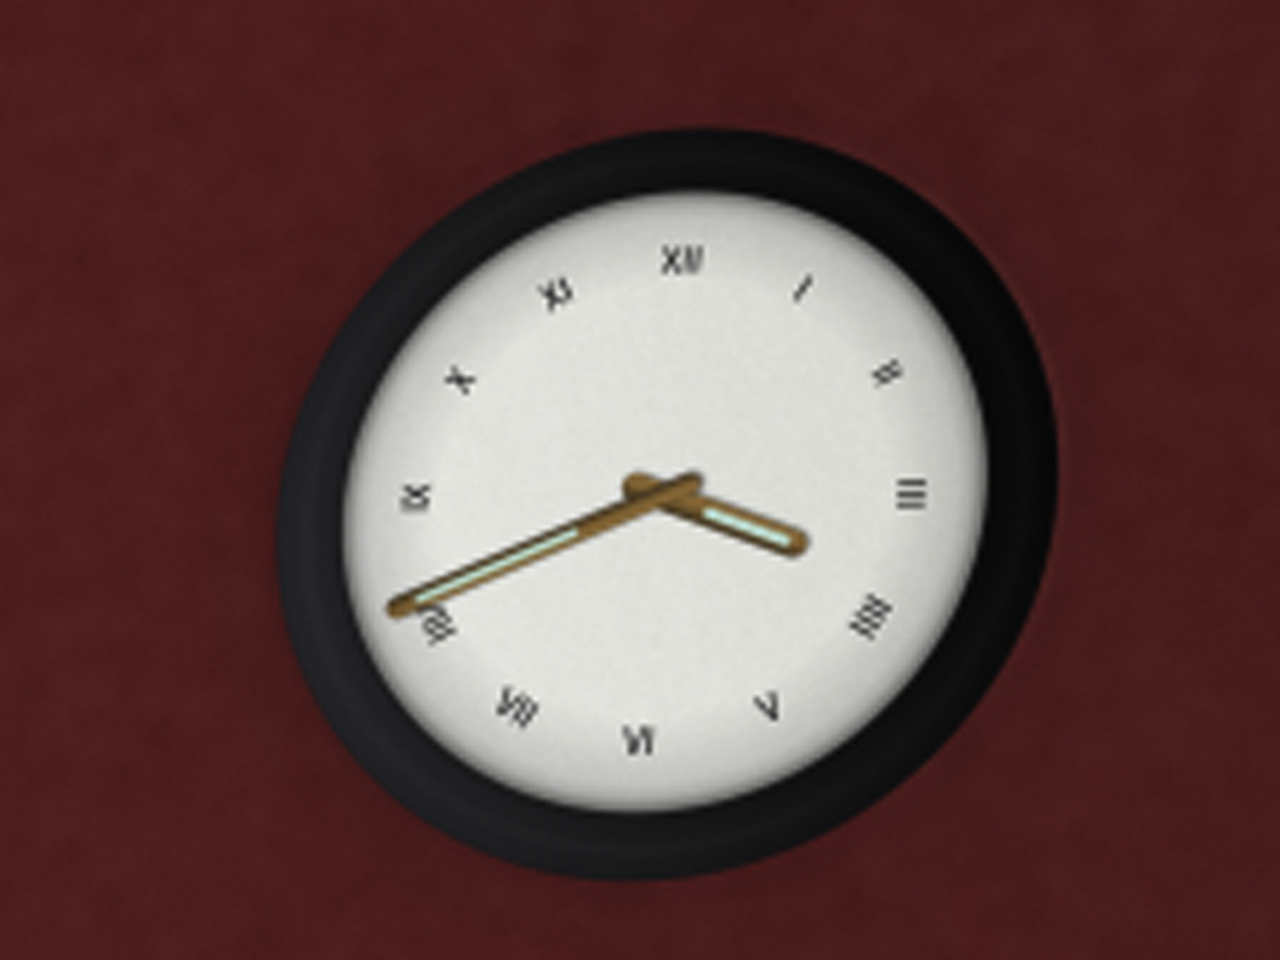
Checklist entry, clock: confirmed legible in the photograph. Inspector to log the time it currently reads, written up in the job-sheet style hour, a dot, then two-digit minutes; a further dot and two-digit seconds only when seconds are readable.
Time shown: 3.41
